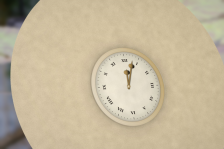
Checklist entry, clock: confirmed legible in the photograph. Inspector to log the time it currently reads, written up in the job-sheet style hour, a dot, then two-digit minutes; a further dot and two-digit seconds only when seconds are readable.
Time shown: 12.03
